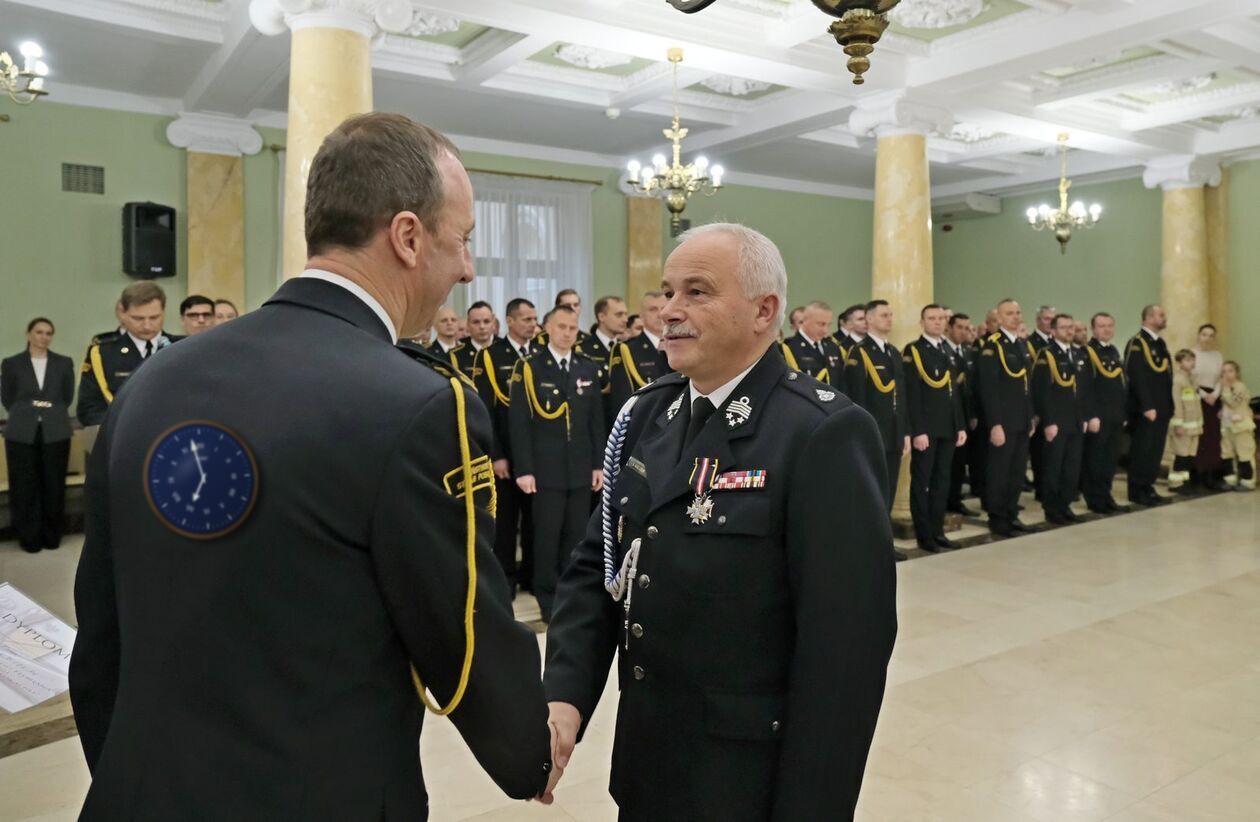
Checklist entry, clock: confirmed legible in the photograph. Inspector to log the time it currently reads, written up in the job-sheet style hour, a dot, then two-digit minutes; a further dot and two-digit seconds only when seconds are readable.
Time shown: 6.58
